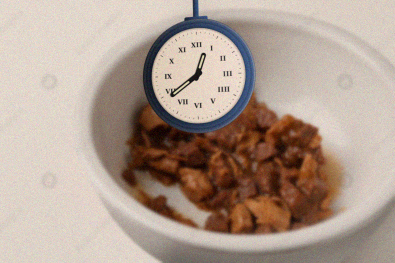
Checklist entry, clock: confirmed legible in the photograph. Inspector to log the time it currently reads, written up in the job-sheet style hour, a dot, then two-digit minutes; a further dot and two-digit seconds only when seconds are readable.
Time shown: 12.39
